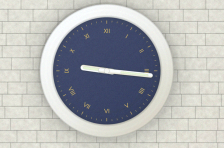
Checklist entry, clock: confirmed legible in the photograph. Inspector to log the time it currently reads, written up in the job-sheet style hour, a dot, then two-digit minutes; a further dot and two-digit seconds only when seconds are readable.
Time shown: 9.16
